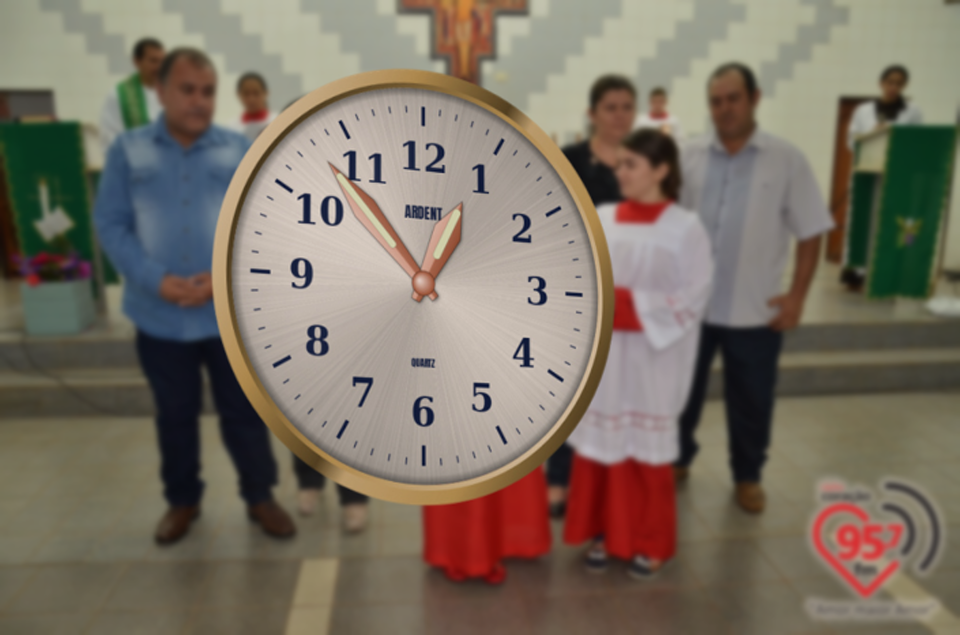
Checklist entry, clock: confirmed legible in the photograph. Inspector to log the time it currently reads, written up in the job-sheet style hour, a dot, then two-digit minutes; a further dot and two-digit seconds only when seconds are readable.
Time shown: 12.53
